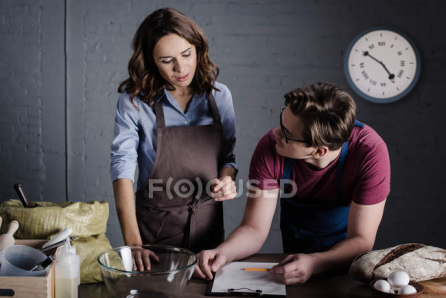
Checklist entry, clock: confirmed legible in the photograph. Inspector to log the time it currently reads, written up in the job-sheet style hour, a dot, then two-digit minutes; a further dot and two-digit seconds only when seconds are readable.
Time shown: 4.51
